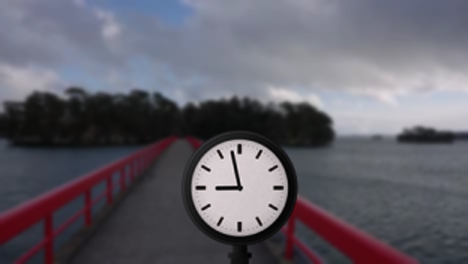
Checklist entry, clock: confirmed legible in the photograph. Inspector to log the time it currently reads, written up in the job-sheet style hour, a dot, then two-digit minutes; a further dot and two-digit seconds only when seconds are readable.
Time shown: 8.58
